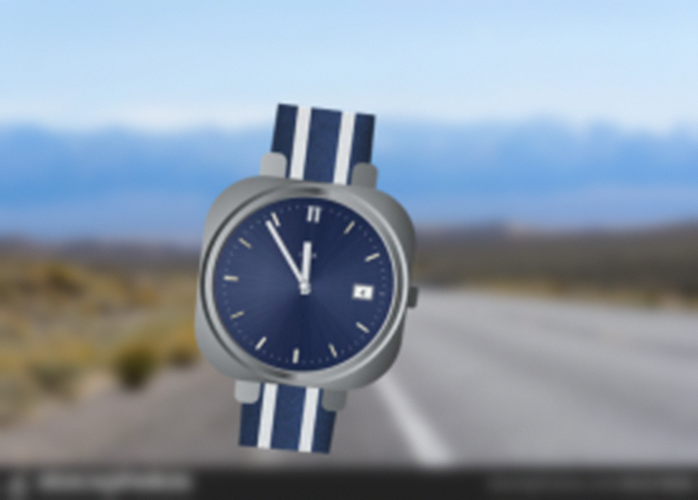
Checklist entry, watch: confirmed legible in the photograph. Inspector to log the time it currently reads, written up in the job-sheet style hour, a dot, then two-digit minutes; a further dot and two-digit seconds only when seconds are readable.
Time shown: 11.54
